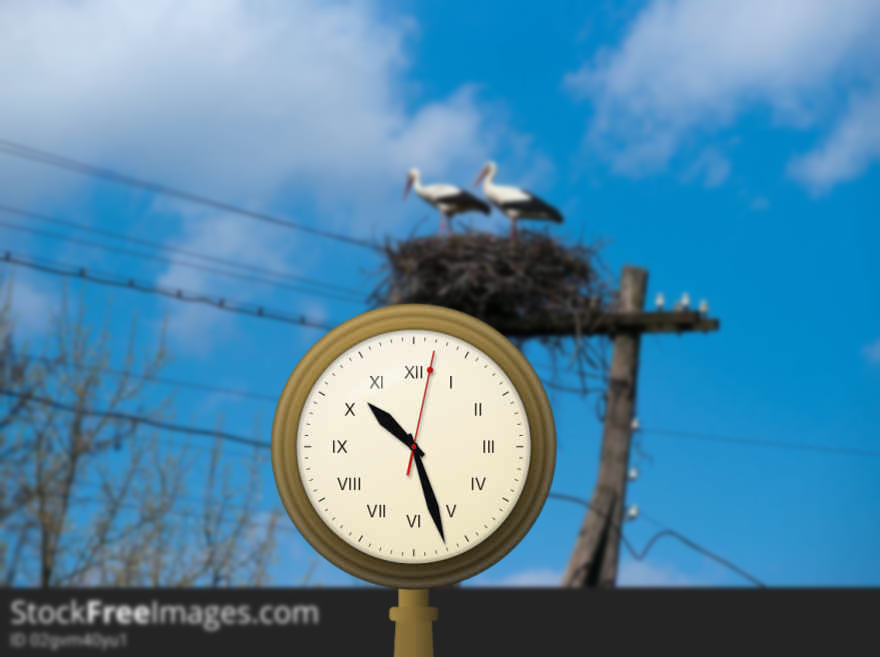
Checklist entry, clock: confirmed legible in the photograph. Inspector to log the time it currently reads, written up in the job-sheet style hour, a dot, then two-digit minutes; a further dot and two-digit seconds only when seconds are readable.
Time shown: 10.27.02
